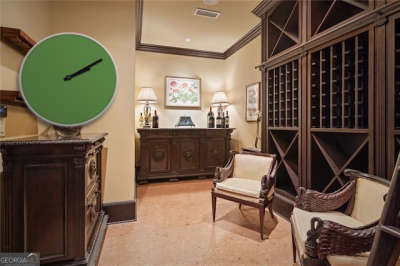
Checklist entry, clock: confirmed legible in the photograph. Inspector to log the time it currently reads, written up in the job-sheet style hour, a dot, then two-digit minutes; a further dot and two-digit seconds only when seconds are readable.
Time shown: 2.10
